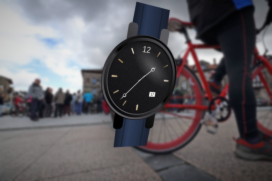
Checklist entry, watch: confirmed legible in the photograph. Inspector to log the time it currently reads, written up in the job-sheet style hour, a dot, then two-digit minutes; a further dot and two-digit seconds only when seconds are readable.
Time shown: 1.37
